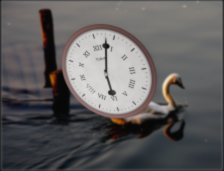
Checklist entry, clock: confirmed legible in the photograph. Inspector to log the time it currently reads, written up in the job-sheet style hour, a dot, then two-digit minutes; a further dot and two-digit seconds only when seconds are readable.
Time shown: 6.03
